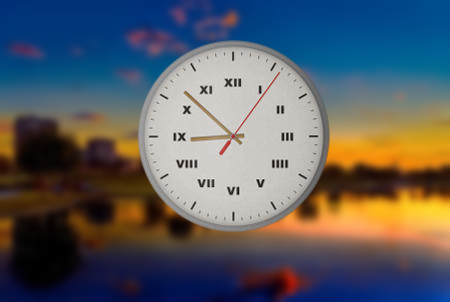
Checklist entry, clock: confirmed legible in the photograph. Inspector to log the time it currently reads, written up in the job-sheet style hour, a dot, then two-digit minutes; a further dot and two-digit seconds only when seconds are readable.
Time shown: 8.52.06
